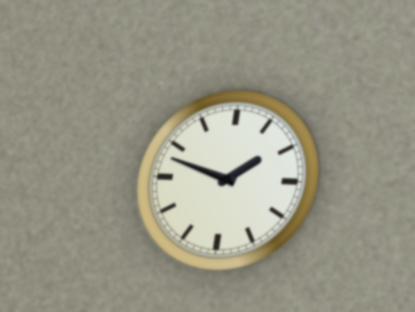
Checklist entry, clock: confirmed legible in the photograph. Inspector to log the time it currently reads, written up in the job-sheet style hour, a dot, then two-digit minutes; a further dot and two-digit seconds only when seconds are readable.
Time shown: 1.48
